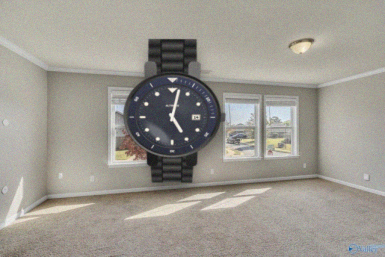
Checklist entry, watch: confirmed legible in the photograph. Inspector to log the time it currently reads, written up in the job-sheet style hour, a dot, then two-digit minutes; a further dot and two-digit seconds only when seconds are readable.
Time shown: 5.02
